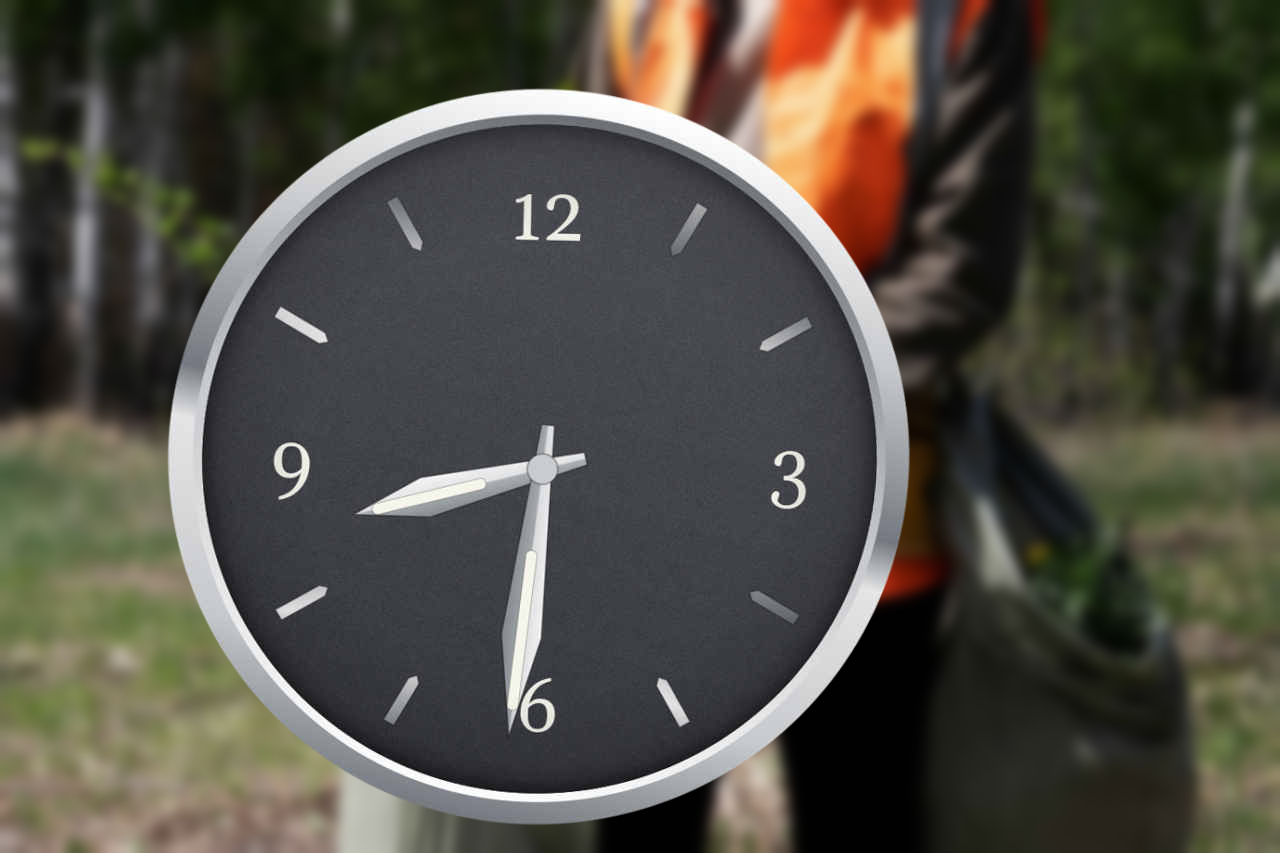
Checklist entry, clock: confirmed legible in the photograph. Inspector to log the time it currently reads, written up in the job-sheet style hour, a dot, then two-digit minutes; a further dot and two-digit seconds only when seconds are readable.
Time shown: 8.31
